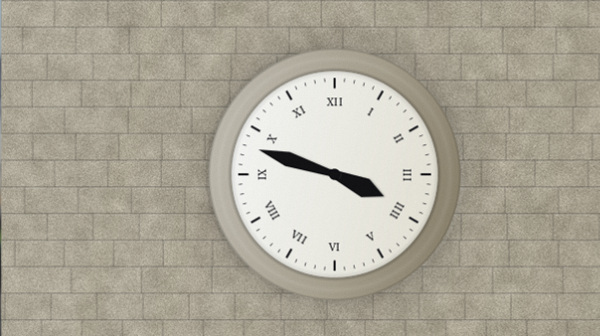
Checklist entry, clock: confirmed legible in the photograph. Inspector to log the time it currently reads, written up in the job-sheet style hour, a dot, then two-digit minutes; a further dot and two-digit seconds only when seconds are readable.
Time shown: 3.48
